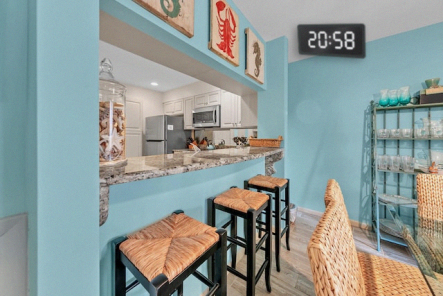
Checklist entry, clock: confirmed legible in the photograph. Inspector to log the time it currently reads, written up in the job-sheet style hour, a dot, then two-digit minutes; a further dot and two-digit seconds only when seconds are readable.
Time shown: 20.58
